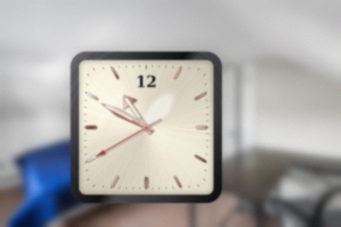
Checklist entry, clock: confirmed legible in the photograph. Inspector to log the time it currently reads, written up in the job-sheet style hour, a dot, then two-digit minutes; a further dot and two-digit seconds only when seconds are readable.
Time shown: 10.49.40
